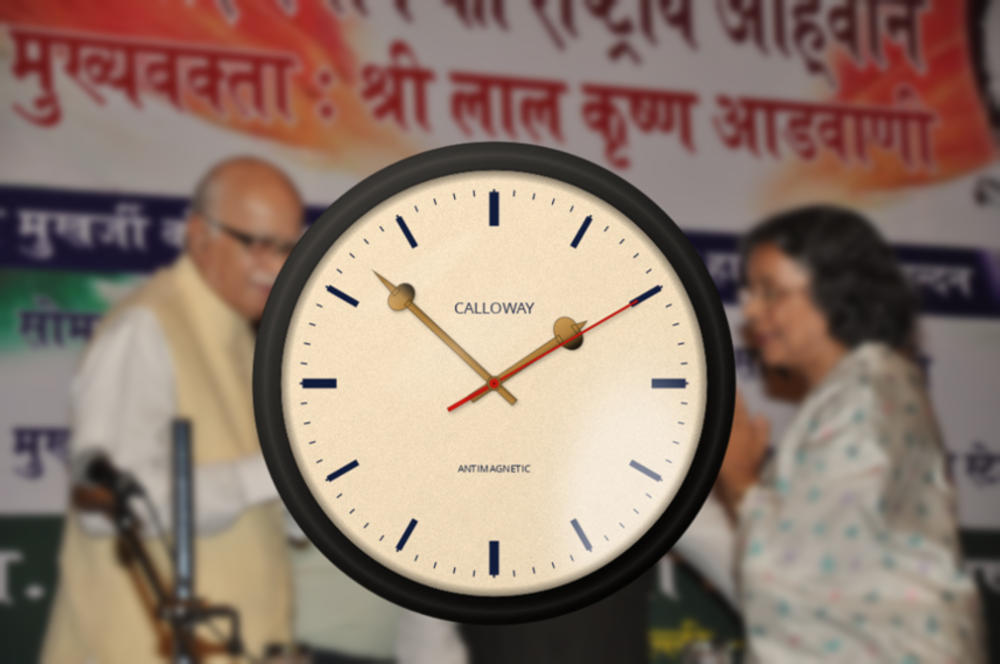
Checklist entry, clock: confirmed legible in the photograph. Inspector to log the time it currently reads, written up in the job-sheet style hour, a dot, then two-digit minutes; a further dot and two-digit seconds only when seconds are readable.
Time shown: 1.52.10
